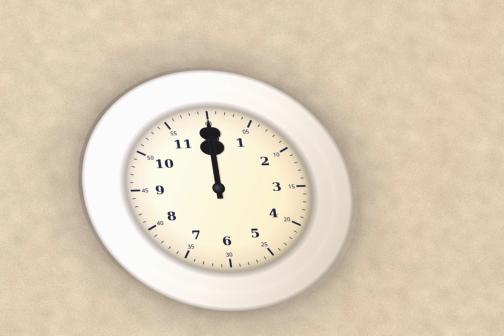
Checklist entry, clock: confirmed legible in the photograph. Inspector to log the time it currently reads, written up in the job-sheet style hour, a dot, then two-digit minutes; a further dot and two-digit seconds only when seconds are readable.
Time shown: 12.00
